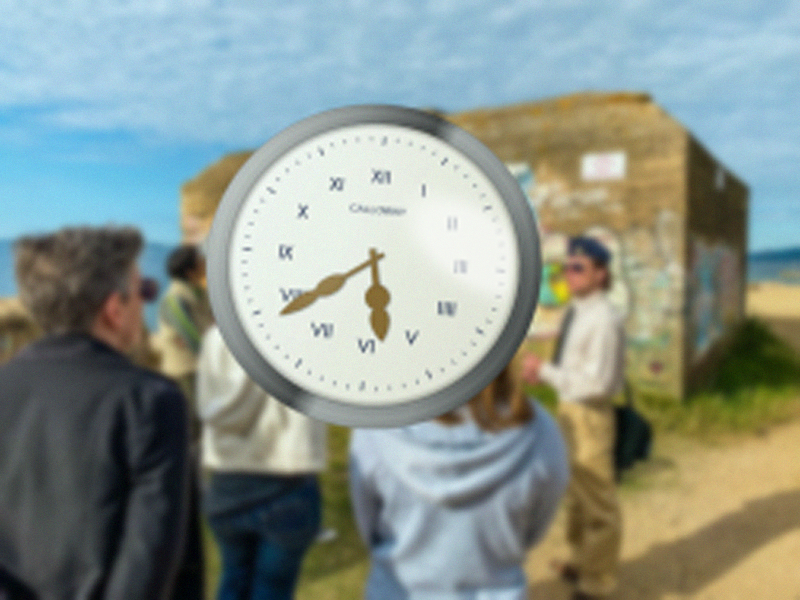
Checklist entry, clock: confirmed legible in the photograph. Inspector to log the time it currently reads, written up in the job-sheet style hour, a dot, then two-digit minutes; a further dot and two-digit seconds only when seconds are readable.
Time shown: 5.39
